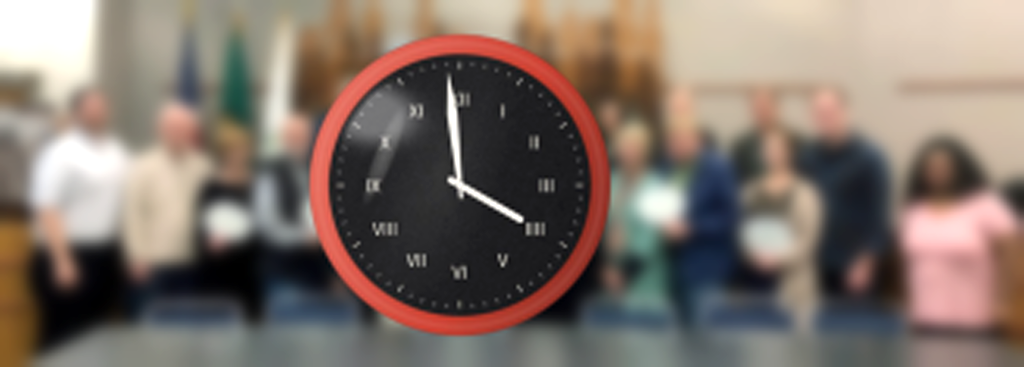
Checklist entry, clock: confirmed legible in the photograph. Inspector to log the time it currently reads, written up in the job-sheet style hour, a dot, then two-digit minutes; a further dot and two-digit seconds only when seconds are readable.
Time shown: 3.59
